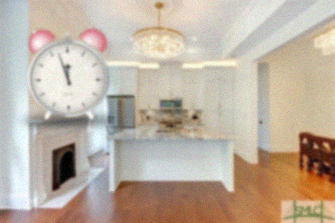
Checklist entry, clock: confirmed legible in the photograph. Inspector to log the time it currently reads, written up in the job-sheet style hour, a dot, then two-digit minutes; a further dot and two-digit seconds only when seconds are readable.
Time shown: 11.57
